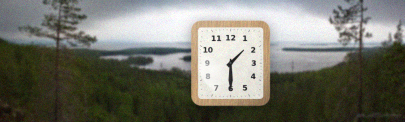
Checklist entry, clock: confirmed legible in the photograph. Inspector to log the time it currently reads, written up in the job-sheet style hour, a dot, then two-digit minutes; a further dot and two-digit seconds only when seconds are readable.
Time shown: 1.30
